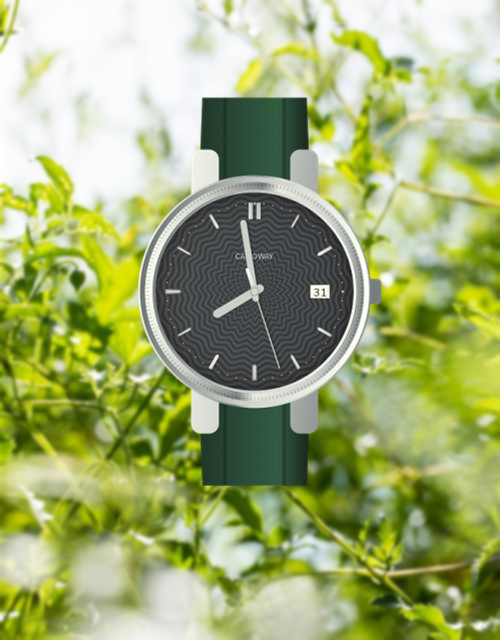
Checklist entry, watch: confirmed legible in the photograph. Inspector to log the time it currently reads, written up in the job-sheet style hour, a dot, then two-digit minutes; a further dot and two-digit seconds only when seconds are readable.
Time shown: 7.58.27
